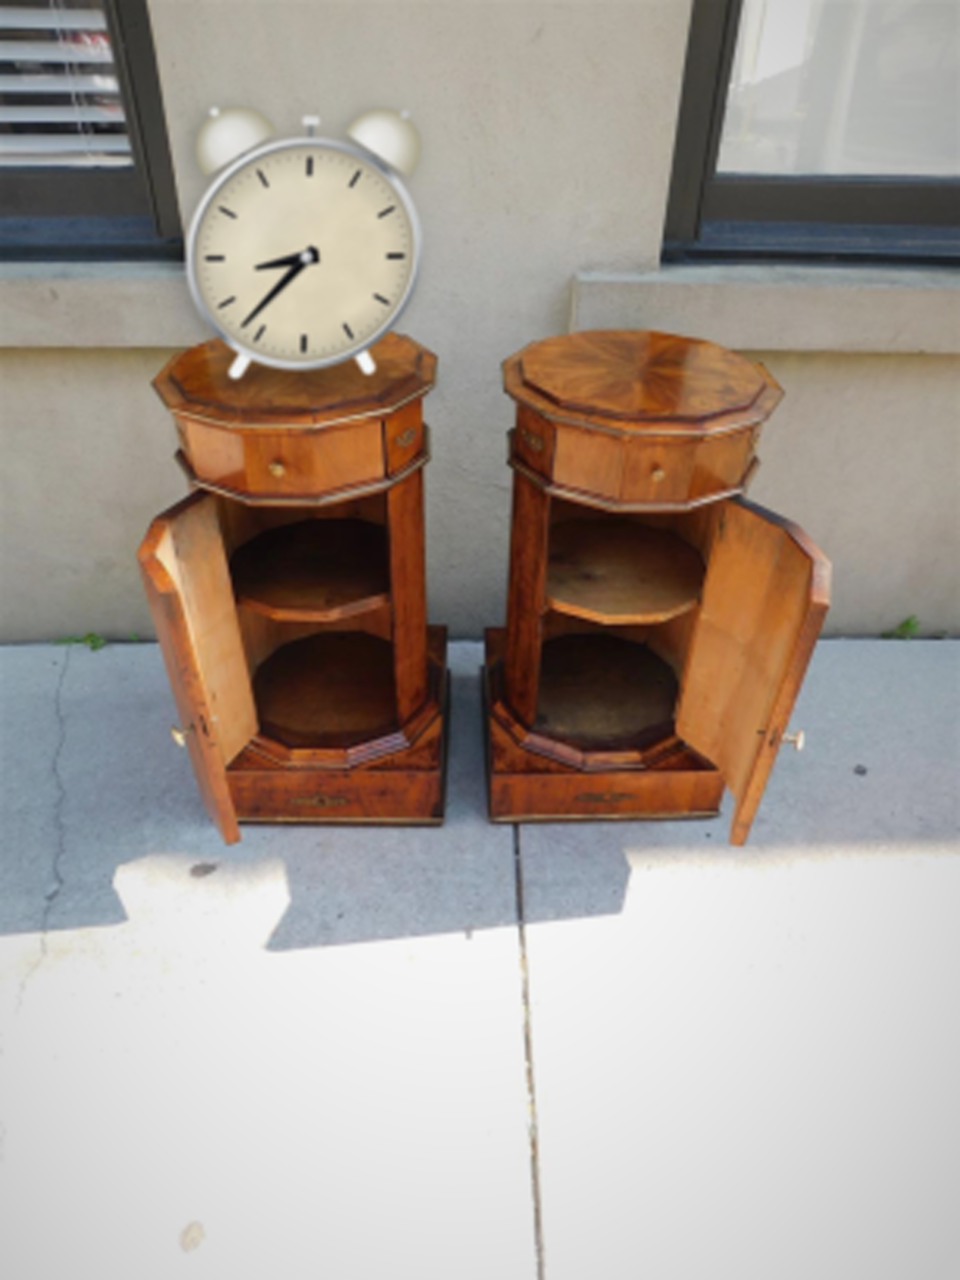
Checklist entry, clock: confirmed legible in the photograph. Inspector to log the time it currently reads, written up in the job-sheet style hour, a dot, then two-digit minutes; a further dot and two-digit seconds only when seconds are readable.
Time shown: 8.37
